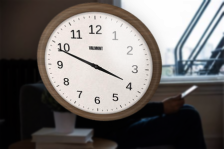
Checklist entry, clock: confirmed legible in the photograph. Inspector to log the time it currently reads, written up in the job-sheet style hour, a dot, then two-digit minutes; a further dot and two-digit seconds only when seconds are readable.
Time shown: 3.49
